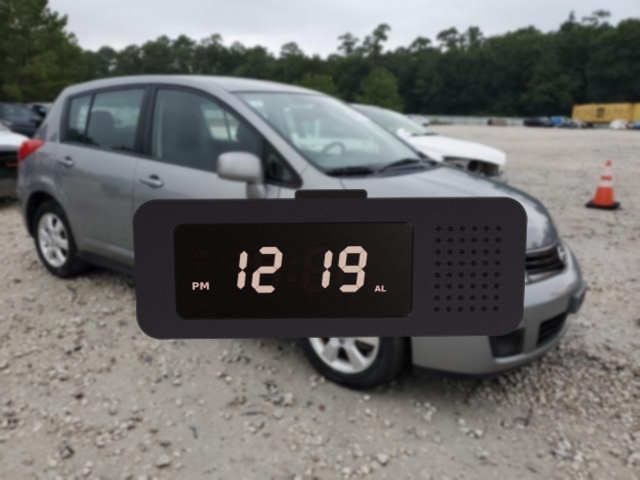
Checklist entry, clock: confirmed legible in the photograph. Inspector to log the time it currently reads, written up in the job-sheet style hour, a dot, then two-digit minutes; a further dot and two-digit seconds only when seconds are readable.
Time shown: 12.19
